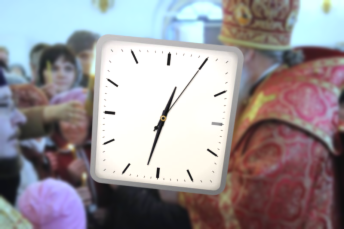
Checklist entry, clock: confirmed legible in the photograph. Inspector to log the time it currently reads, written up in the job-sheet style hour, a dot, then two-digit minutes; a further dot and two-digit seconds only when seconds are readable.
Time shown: 12.32.05
